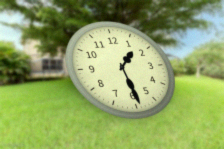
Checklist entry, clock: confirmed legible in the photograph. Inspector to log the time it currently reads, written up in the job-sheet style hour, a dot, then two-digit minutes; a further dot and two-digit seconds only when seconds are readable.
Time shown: 1.29
